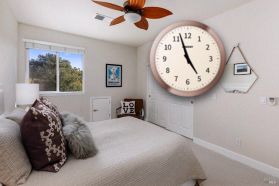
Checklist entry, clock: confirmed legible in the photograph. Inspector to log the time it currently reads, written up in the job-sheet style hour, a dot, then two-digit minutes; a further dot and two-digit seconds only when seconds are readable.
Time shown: 4.57
